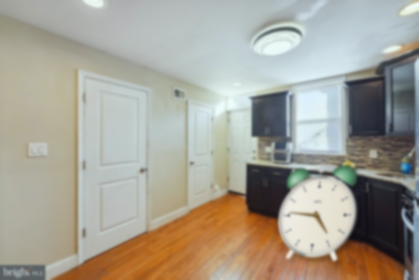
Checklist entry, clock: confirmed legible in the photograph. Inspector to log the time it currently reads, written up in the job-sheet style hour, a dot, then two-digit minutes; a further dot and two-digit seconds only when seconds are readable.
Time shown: 4.46
